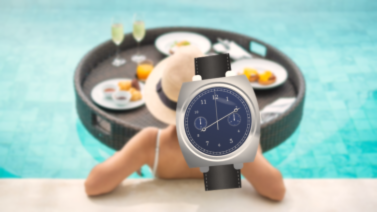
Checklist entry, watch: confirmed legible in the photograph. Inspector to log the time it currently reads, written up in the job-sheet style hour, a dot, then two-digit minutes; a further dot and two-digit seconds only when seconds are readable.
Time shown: 8.11
